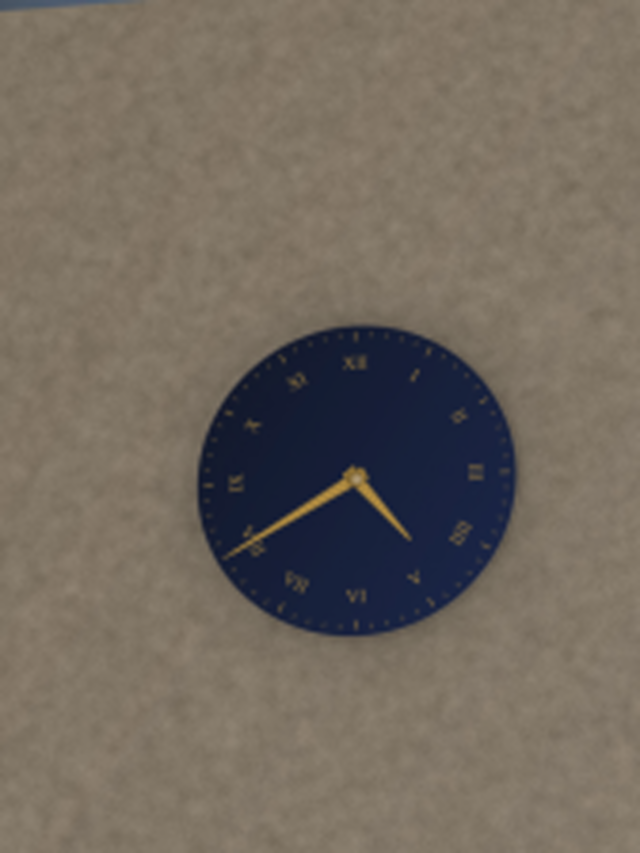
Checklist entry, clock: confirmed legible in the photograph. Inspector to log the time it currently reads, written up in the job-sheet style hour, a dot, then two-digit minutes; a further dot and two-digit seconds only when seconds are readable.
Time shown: 4.40
